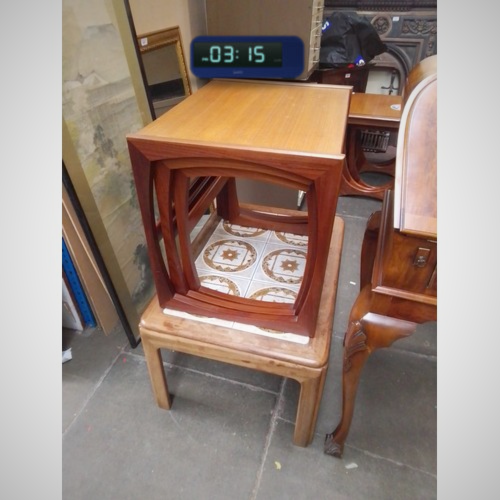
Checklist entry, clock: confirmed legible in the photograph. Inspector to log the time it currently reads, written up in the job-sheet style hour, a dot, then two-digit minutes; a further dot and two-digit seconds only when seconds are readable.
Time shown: 3.15
